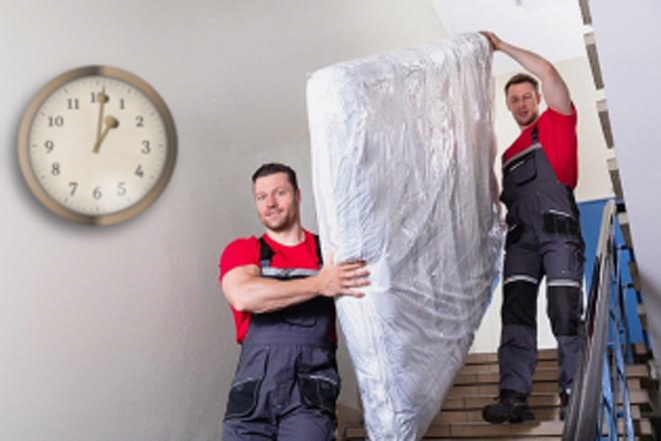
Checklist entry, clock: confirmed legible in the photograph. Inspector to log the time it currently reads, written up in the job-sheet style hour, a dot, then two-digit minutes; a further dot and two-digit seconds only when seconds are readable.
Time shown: 1.01
